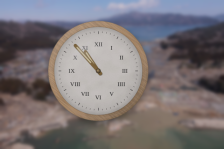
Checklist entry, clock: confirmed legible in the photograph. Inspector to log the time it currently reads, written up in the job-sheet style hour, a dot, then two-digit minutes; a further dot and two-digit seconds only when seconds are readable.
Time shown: 10.53
